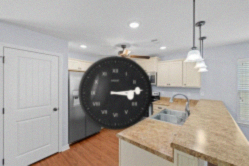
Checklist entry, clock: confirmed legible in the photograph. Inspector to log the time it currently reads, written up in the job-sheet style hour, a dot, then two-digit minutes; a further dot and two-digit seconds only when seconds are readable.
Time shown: 3.14
